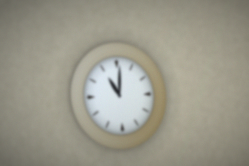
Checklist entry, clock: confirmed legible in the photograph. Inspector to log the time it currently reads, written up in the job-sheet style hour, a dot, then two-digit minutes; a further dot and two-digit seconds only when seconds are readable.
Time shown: 11.01
